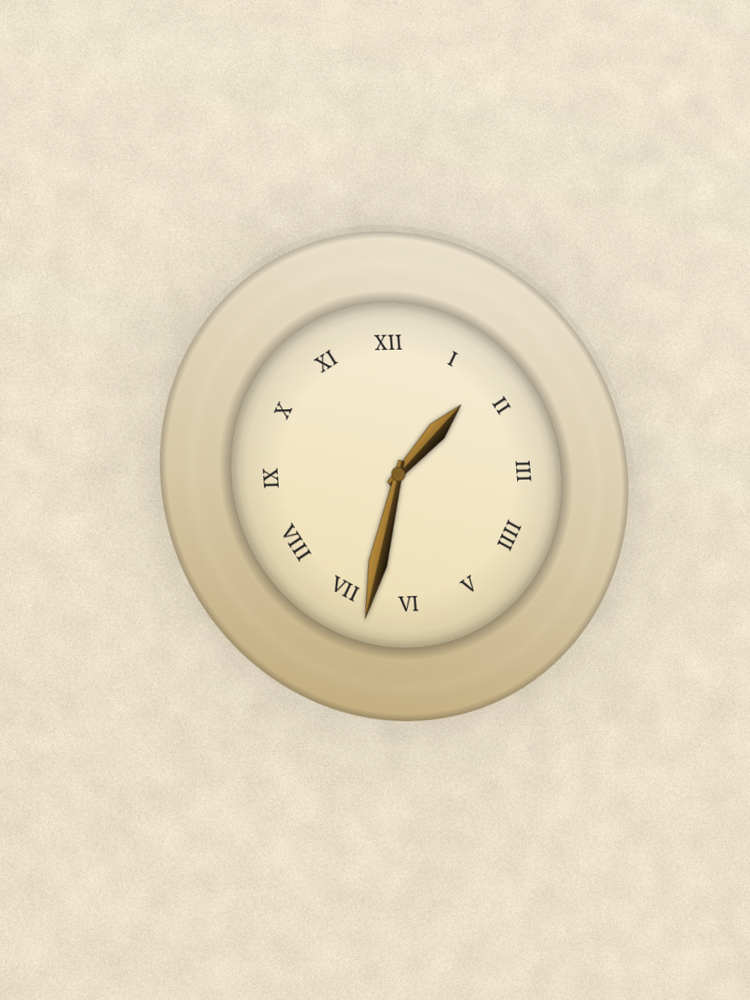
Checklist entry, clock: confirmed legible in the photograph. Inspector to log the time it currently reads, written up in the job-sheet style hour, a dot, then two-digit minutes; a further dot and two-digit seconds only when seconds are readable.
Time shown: 1.33
